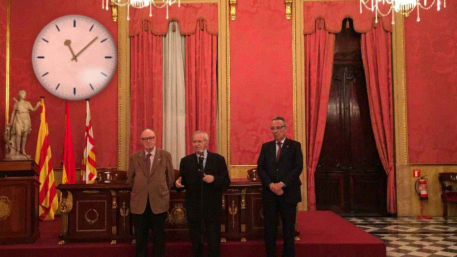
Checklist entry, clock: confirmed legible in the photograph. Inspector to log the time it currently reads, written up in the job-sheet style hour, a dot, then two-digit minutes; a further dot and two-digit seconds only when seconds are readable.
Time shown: 11.08
